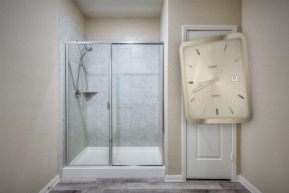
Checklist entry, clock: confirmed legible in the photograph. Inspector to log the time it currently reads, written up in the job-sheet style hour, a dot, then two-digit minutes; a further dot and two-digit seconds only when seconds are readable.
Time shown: 8.42
